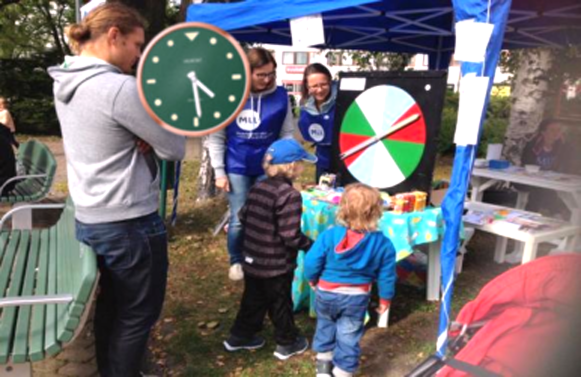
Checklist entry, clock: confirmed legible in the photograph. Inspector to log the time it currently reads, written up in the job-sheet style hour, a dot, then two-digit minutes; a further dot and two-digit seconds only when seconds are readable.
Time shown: 4.29
